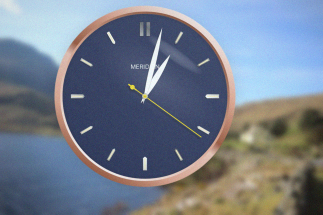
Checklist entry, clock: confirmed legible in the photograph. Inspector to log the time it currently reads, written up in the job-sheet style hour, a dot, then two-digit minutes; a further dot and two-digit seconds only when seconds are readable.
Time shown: 1.02.21
